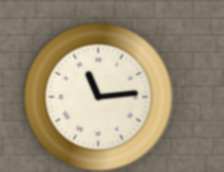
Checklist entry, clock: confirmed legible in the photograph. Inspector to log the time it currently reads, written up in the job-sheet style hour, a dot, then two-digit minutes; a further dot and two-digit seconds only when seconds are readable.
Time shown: 11.14
